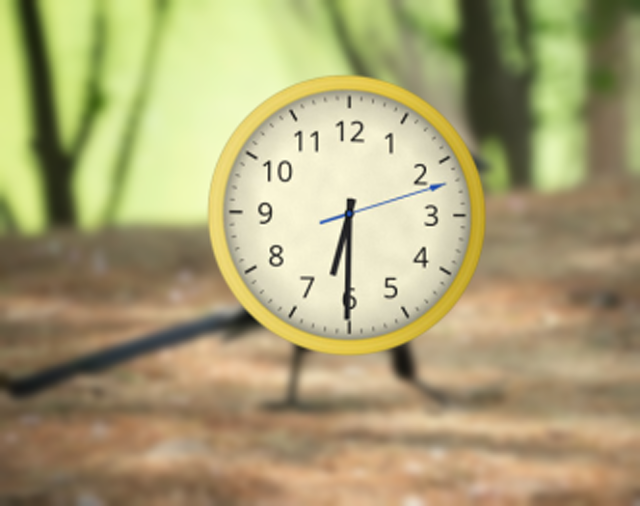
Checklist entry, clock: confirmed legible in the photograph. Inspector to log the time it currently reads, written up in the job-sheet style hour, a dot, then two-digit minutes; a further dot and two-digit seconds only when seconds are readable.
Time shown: 6.30.12
